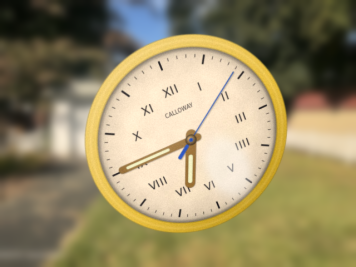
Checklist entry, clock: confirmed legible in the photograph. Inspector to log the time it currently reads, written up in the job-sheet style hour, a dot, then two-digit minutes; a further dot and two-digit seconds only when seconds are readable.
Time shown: 6.45.09
